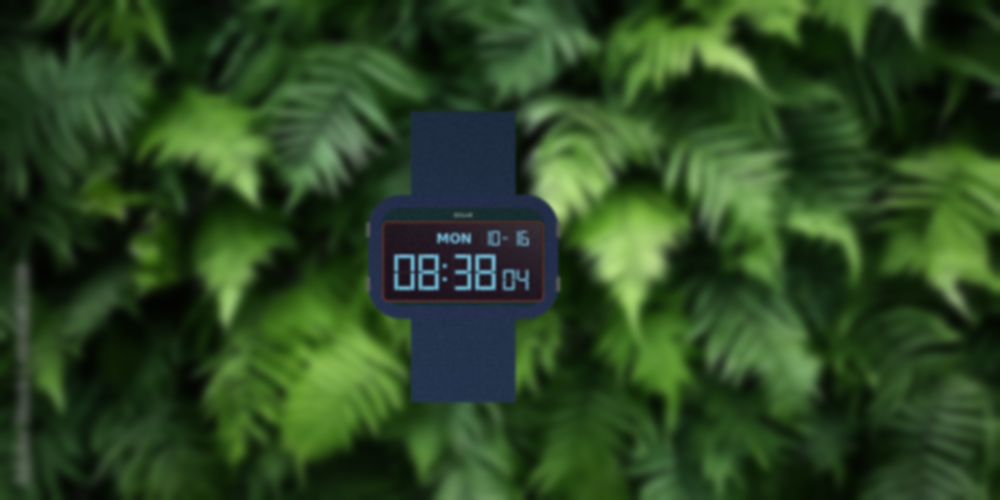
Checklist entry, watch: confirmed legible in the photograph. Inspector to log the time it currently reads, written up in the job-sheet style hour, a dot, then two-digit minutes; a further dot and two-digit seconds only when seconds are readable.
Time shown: 8.38.04
